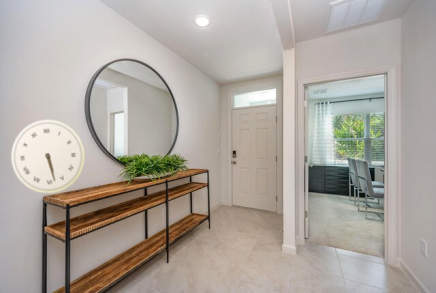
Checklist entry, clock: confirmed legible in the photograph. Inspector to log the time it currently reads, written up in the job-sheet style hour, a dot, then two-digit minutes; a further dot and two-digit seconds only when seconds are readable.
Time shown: 5.28
